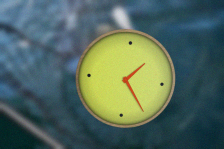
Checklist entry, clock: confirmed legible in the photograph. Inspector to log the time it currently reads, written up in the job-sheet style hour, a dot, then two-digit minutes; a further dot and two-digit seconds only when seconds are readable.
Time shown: 1.24
